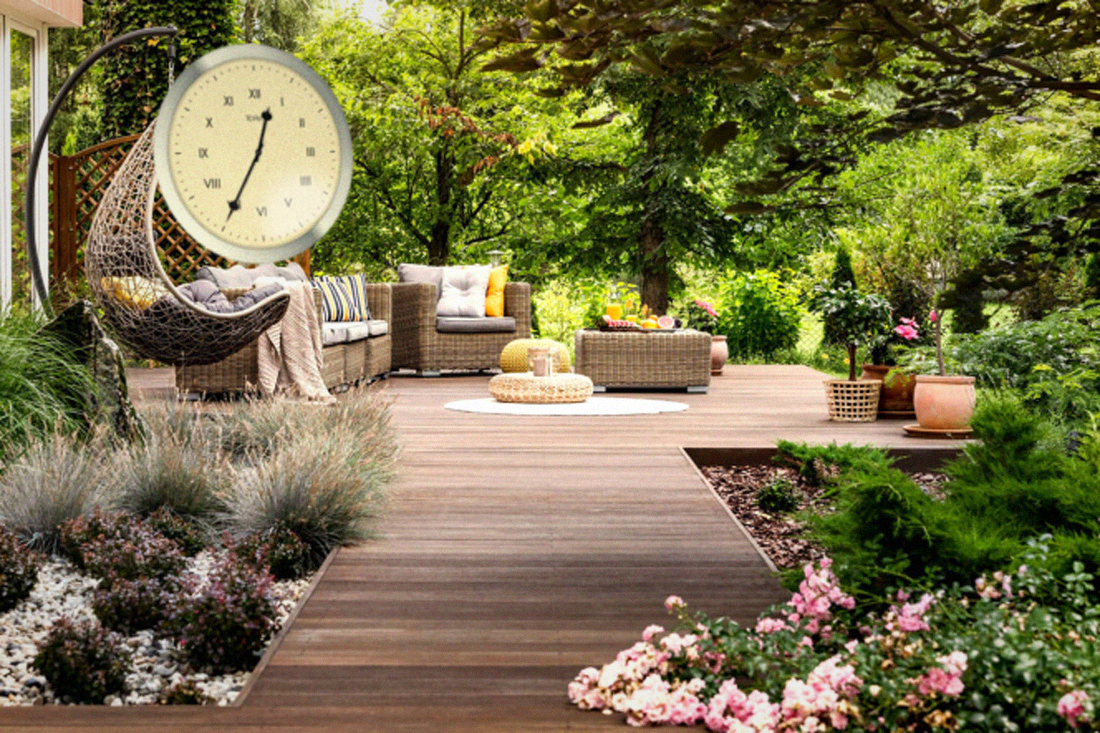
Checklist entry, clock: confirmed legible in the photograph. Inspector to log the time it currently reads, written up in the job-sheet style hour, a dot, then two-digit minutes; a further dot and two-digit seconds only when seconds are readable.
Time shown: 12.35
